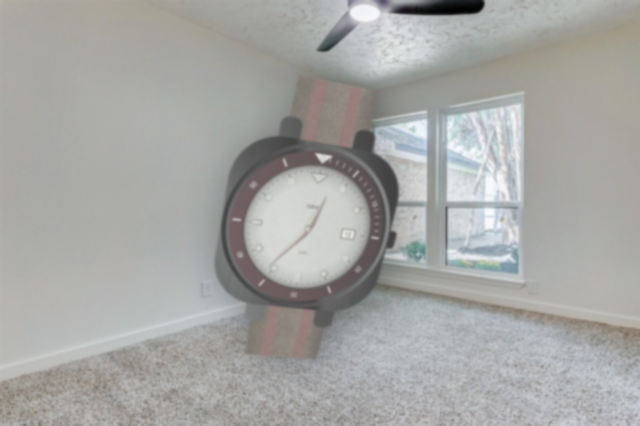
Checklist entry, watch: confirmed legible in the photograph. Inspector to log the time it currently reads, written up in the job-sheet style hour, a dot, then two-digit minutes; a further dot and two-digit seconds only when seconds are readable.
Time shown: 12.36
